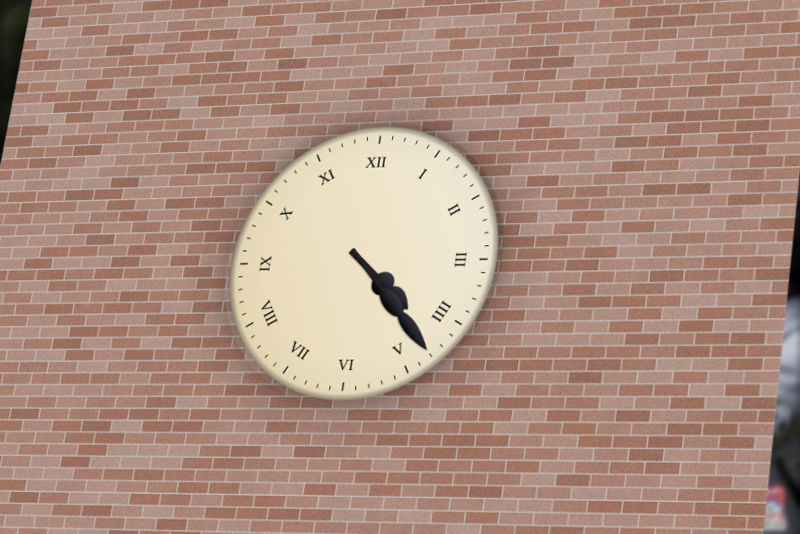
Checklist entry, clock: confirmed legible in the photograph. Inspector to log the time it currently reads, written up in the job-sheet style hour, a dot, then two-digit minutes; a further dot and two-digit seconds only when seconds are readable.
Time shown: 4.23
